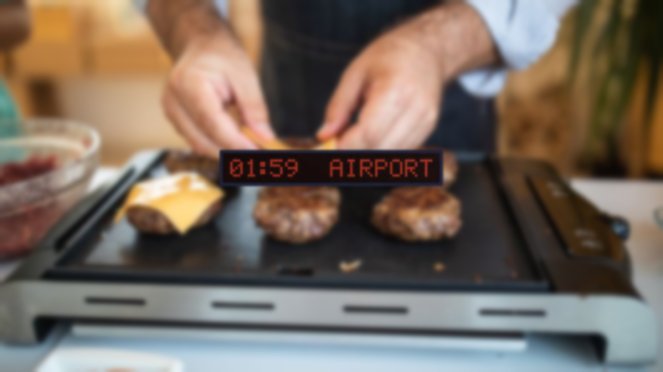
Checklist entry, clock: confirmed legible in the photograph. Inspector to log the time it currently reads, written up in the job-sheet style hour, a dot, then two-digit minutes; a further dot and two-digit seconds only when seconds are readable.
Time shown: 1.59
